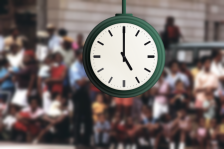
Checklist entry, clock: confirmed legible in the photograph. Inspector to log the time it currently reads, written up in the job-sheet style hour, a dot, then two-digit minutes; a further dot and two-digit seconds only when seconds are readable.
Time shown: 5.00
